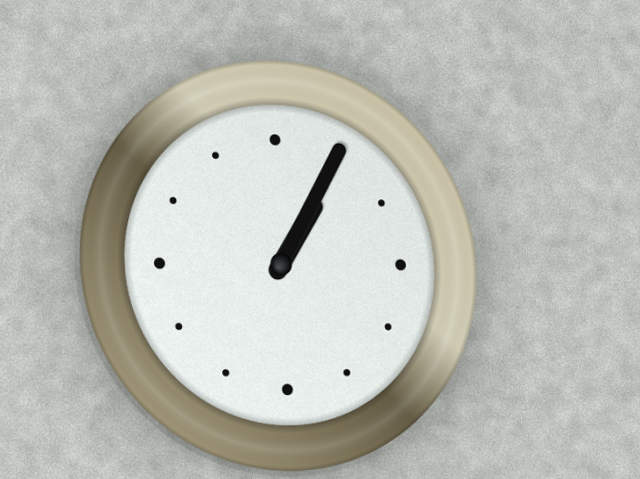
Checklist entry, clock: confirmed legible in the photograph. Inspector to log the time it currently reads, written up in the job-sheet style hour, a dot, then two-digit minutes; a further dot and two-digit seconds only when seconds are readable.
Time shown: 1.05
